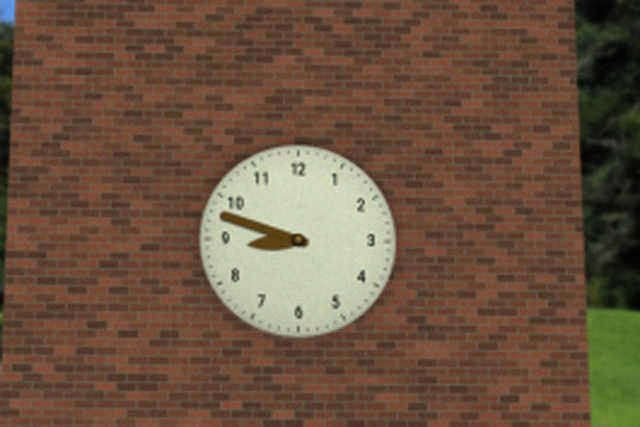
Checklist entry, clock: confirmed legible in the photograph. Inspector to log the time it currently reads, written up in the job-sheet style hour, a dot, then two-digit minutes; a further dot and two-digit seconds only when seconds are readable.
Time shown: 8.48
